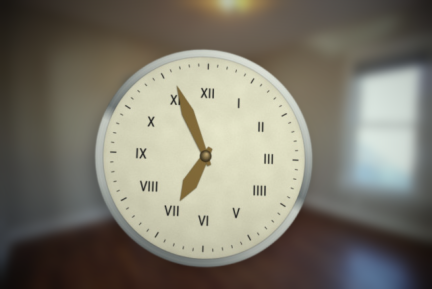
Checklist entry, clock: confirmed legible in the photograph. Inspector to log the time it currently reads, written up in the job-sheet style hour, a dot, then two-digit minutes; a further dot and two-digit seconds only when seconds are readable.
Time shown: 6.56
